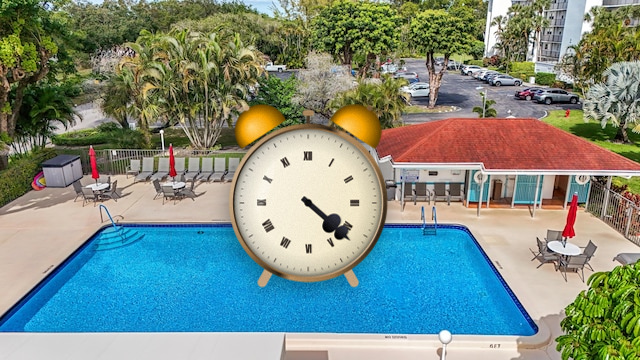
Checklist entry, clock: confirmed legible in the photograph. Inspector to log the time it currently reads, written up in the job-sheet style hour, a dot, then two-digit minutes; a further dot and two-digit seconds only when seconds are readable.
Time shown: 4.22
